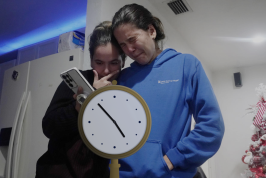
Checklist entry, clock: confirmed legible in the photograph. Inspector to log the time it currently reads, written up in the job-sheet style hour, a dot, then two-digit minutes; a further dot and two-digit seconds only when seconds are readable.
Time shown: 4.53
